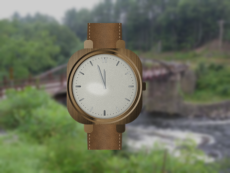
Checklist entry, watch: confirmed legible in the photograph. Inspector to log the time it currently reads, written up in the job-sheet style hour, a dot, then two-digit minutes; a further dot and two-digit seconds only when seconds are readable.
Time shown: 11.57
